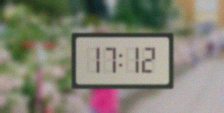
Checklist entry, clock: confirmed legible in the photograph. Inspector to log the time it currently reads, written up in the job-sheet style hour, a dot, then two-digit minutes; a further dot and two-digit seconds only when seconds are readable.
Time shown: 17.12
